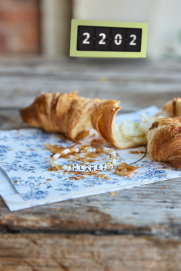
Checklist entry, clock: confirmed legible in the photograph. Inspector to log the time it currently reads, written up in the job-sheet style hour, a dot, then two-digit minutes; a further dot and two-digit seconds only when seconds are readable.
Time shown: 22.02
